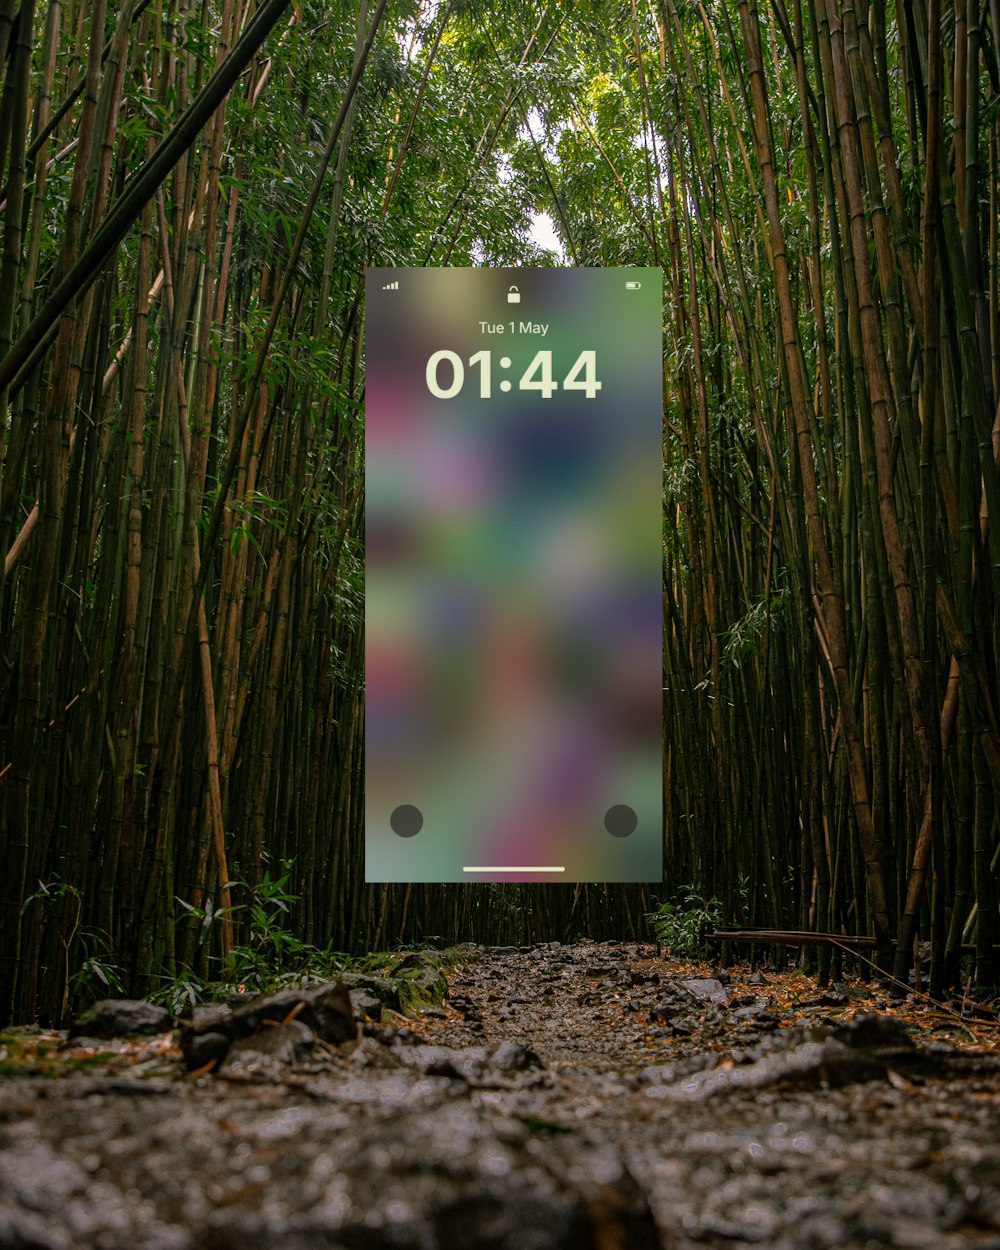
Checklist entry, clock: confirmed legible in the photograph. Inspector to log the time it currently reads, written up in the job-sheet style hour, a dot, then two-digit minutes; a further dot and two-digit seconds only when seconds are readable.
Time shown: 1.44
